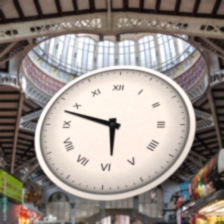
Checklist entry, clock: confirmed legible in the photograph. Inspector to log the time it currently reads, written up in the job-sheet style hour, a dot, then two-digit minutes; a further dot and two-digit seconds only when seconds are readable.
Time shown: 5.48
